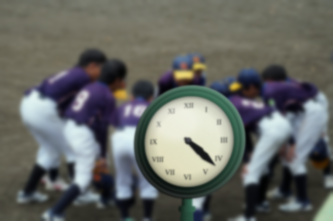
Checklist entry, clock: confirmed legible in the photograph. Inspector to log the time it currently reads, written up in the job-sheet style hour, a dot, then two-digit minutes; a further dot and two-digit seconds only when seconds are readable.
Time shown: 4.22
